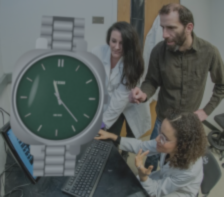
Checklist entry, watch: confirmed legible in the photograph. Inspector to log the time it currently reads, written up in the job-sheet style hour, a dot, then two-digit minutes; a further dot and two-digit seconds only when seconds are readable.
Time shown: 11.23
